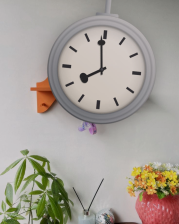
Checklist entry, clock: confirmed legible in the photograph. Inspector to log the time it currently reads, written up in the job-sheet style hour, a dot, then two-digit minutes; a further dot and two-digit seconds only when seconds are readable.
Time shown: 7.59
